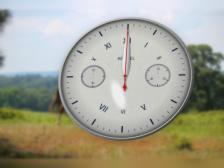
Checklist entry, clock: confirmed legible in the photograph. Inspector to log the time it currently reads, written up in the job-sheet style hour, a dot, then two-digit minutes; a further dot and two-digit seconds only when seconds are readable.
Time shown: 12.00
